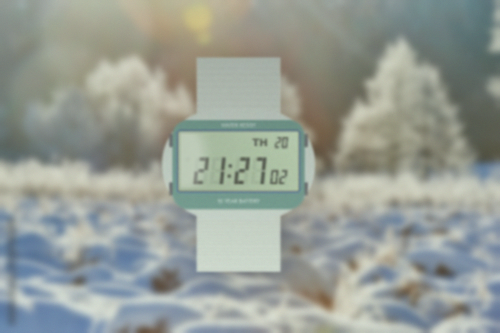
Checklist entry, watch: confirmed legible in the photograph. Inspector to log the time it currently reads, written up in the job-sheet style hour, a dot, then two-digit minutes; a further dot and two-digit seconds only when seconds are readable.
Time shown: 21.27.02
